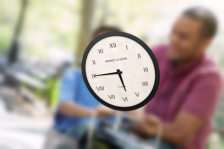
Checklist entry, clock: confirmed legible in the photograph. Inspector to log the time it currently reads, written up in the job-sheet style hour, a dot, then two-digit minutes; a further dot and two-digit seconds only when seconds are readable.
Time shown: 5.45
